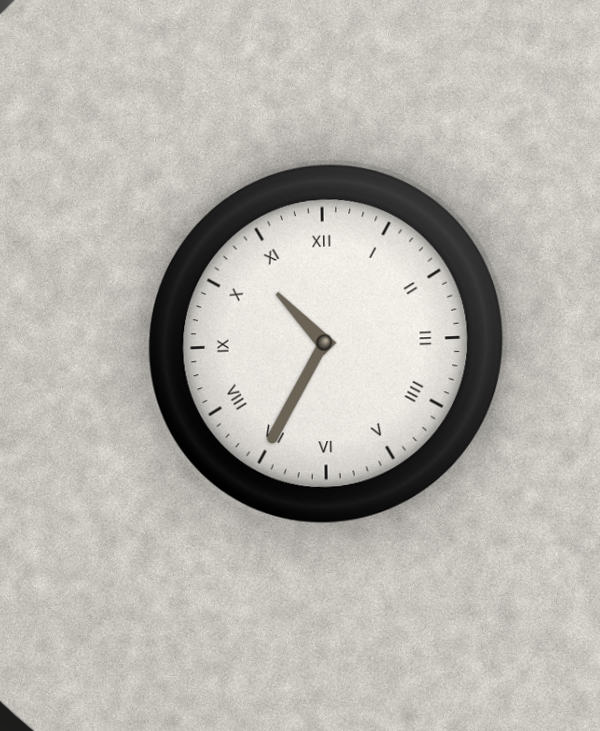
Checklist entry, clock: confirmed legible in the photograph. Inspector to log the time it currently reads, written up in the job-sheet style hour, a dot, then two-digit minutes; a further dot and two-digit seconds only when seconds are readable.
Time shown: 10.35
